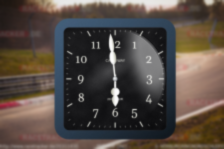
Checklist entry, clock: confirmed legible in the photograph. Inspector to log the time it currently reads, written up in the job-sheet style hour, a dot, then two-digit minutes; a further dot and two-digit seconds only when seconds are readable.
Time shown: 5.59
